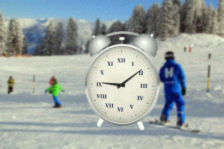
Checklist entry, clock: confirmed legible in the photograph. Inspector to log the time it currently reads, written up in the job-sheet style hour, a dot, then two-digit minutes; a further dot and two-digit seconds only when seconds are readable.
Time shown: 9.09
